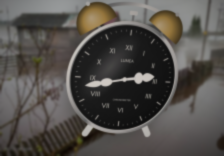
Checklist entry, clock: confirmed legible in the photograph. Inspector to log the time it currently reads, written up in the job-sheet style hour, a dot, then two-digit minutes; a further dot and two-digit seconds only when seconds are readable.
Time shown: 2.43
